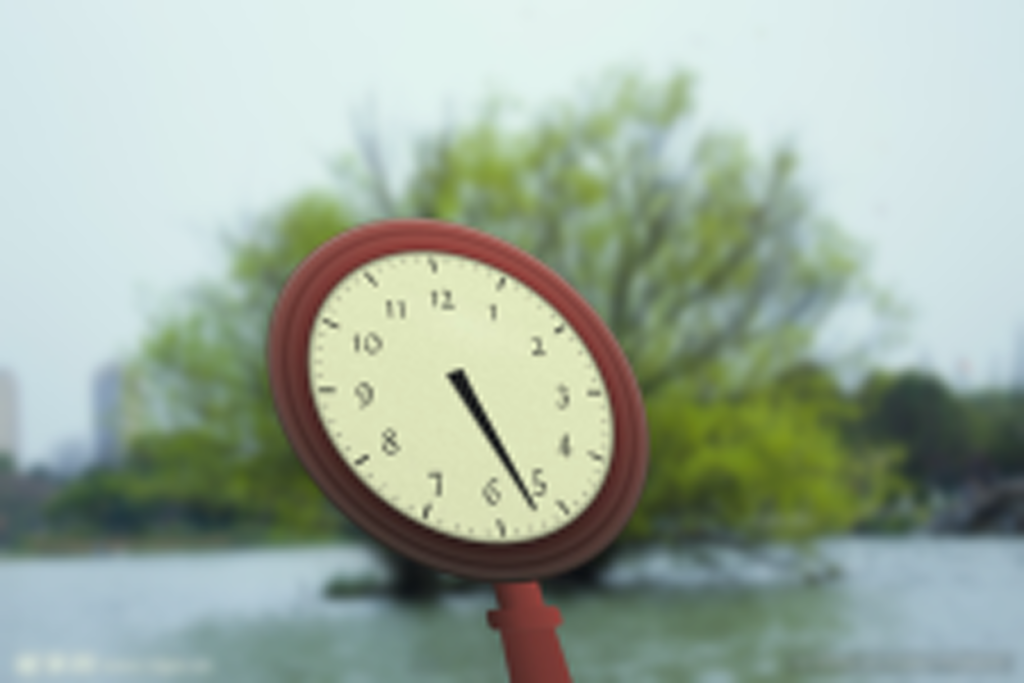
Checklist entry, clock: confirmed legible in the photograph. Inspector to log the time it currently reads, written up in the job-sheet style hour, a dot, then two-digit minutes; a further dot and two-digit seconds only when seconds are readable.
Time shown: 5.27
